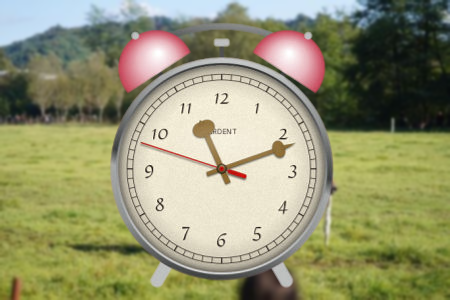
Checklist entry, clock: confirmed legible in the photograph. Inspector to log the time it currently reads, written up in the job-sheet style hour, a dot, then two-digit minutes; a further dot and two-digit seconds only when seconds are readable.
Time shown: 11.11.48
